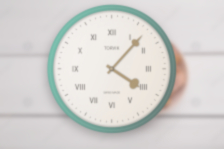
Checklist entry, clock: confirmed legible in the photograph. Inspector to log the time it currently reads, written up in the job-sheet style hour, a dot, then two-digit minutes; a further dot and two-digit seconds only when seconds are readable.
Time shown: 4.07
